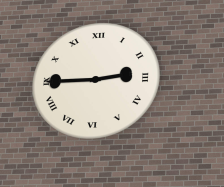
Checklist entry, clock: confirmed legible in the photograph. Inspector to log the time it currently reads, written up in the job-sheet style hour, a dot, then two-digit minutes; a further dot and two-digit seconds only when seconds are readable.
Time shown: 2.45
